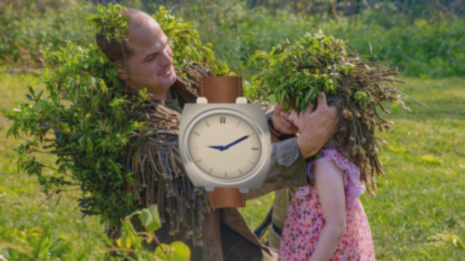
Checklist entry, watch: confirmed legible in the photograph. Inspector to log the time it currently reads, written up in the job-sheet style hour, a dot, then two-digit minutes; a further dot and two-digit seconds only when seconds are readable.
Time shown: 9.10
